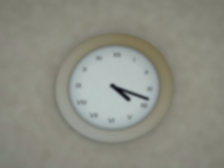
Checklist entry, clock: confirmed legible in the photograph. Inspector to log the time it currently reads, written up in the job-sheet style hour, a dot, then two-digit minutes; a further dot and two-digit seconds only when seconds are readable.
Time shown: 4.18
